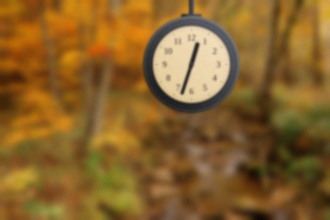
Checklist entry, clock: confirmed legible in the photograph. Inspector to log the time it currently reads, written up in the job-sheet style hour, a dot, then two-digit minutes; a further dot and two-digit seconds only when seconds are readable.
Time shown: 12.33
